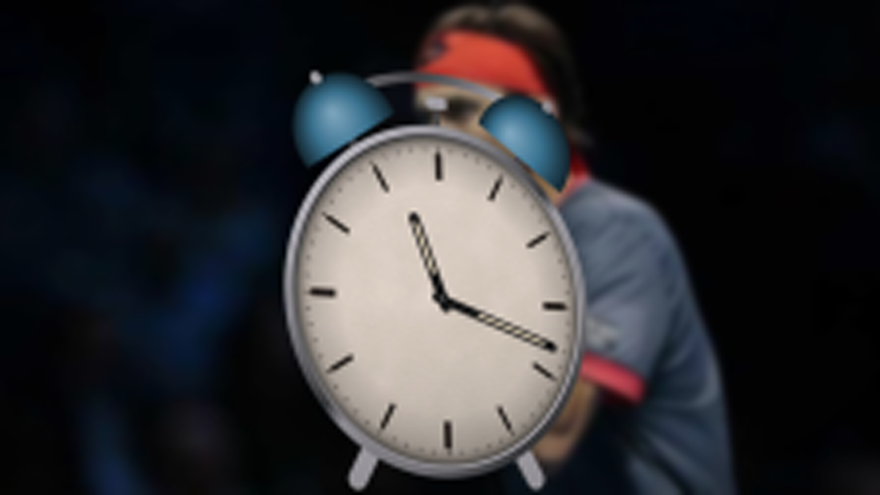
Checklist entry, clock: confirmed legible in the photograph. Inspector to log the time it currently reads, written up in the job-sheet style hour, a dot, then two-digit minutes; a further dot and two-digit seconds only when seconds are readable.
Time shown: 11.18
